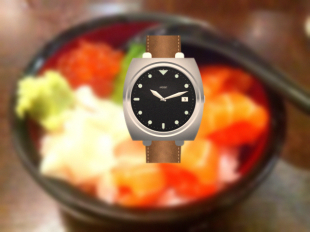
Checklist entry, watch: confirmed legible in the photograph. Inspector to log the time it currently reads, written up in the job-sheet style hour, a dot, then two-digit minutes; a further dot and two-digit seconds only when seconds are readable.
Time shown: 10.12
